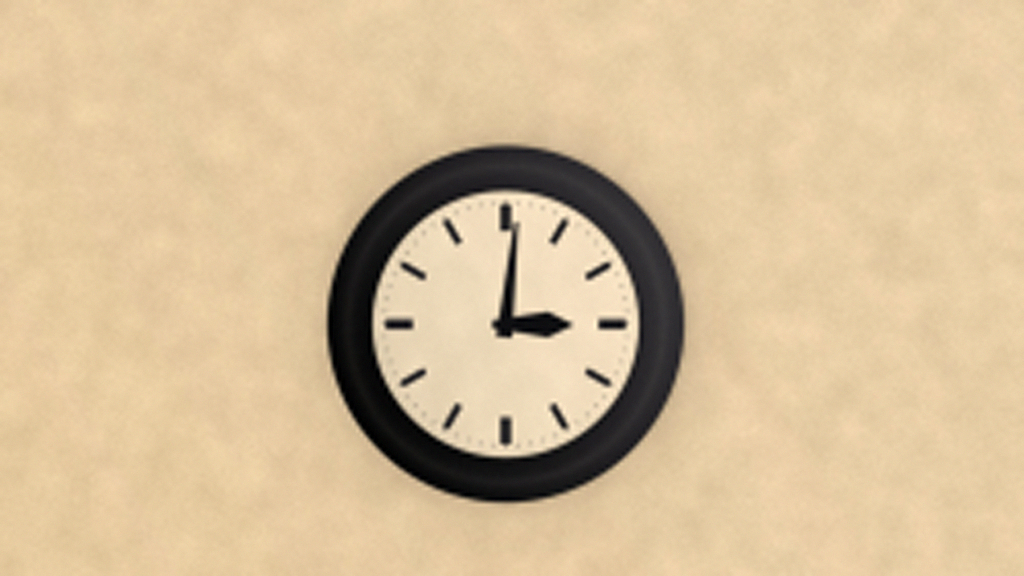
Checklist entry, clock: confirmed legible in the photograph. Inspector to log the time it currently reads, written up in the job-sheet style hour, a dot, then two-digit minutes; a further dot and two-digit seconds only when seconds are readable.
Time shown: 3.01
